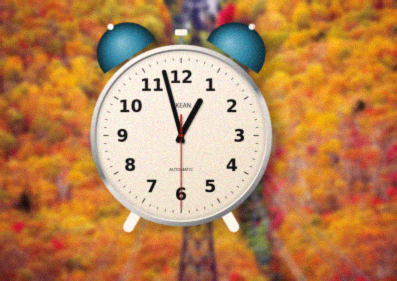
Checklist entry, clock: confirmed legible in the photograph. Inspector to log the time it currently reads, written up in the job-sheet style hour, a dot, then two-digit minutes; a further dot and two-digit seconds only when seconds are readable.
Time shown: 12.57.30
